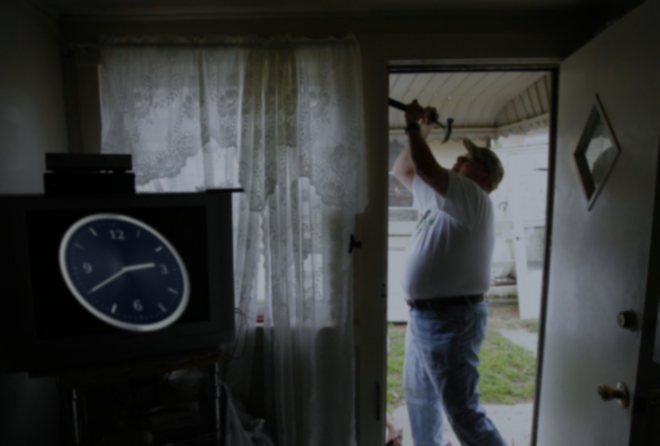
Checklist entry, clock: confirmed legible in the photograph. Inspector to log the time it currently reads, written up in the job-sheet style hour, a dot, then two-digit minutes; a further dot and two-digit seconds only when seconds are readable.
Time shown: 2.40
